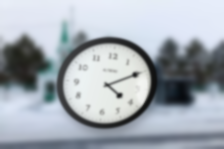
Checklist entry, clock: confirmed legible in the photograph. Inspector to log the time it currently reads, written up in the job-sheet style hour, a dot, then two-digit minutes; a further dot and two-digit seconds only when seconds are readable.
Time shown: 4.10
